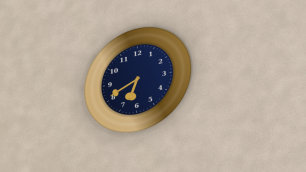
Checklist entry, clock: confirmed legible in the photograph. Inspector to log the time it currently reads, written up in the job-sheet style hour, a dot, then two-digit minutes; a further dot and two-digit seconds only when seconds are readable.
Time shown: 6.41
